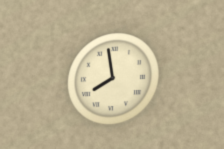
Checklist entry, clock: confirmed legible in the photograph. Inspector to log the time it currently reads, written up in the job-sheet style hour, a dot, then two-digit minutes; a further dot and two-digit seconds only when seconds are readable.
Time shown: 7.58
